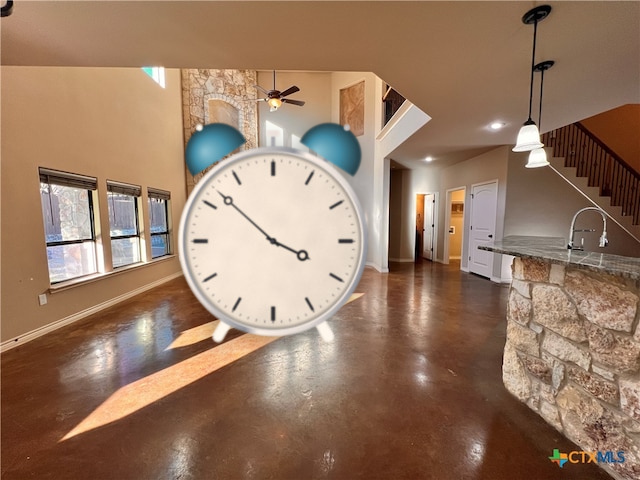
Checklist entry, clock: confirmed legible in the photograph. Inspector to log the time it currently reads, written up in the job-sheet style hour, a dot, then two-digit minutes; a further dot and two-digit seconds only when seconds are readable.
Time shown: 3.52
